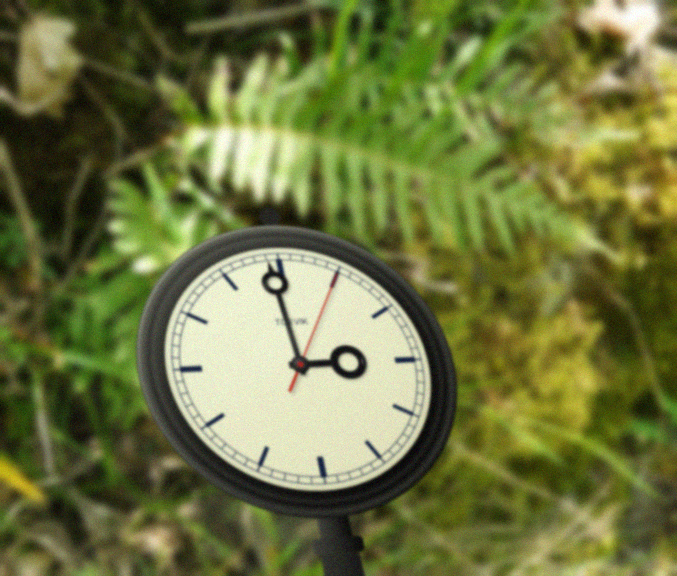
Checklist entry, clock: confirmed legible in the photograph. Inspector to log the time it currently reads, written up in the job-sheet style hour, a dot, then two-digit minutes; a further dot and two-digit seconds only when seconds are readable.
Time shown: 2.59.05
